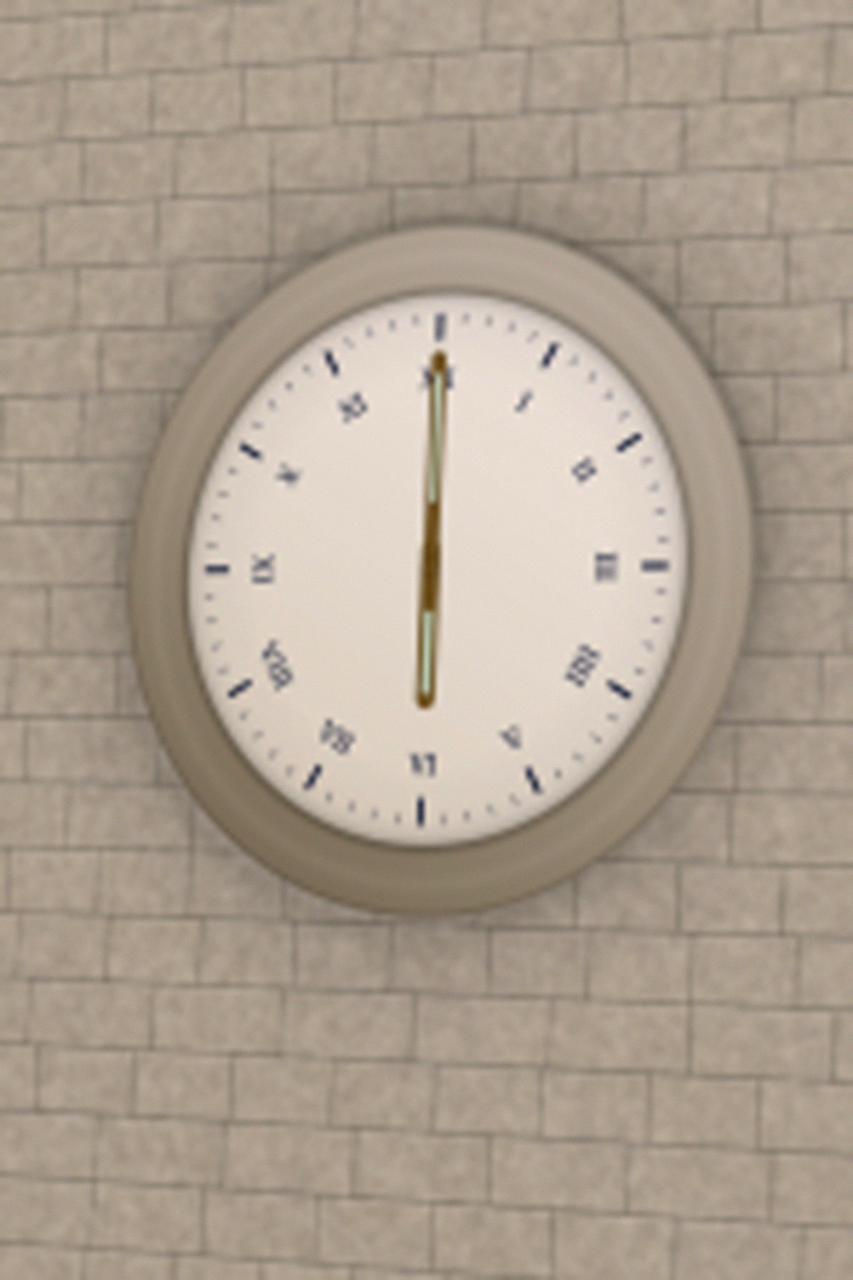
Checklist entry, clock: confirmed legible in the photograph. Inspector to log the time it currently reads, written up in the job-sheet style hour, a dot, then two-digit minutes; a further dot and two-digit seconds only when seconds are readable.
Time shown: 6.00
